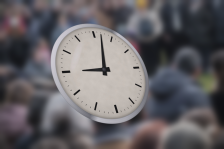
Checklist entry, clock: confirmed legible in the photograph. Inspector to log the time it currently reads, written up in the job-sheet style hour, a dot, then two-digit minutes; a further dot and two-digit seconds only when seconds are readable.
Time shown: 9.02
